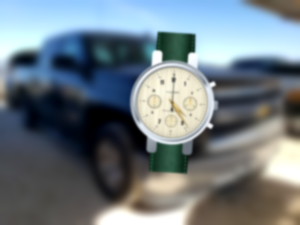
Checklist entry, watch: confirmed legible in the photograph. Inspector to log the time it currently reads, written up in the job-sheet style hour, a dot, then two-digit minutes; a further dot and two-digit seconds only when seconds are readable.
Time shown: 4.24
